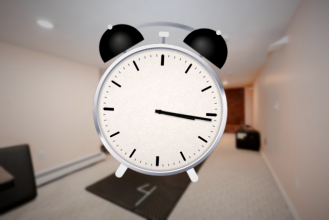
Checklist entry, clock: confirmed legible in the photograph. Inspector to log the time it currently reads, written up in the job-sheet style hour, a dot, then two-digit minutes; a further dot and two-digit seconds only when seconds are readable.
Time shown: 3.16
